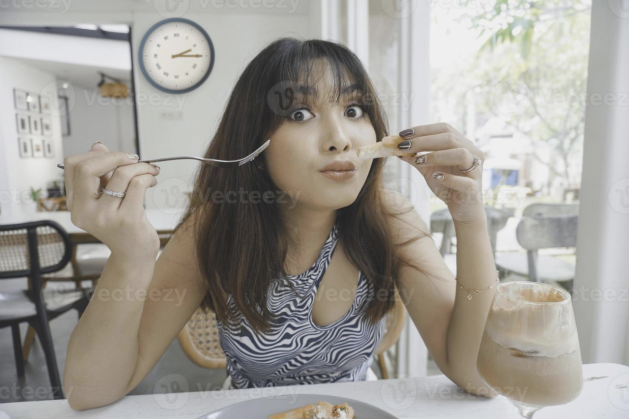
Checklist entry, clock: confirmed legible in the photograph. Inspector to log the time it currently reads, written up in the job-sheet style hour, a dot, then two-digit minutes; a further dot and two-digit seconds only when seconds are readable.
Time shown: 2.15
